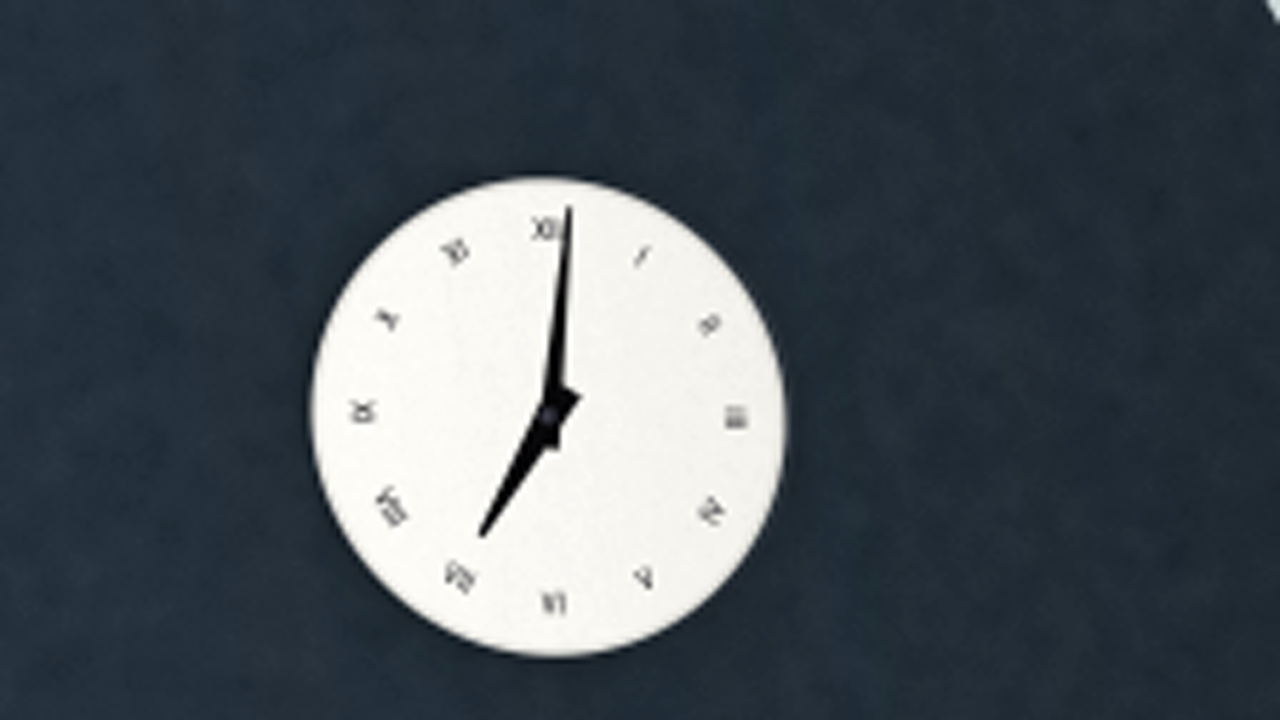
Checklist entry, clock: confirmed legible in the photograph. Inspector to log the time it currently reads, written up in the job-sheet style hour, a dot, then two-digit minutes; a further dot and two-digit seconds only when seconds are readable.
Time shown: 7.01
